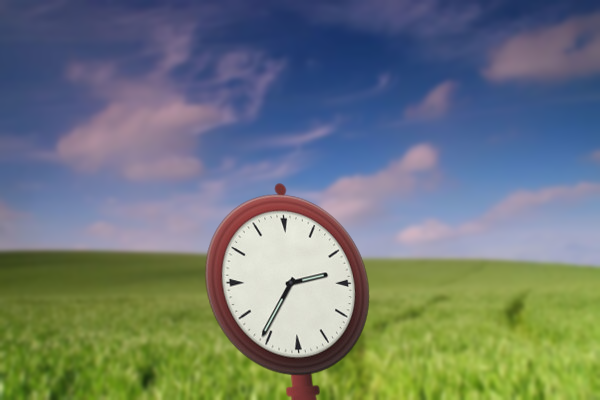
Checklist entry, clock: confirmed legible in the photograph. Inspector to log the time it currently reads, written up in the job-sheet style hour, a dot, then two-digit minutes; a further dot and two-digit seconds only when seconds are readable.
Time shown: 2.36
